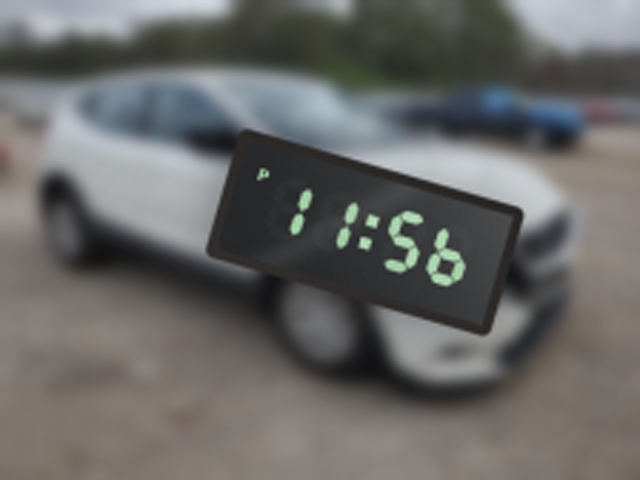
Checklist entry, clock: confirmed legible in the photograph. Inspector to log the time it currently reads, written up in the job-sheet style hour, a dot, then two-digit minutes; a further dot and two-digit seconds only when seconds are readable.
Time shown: 11.56
